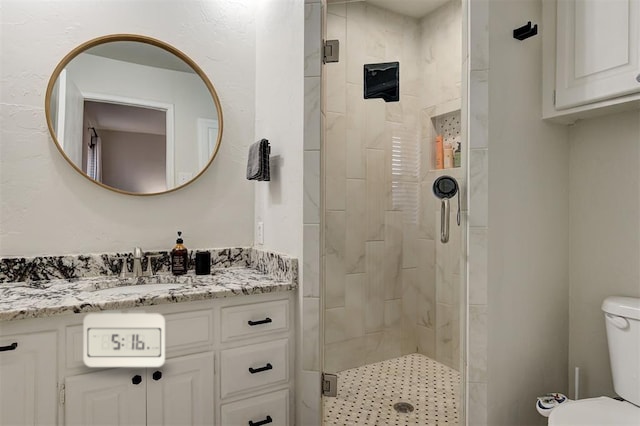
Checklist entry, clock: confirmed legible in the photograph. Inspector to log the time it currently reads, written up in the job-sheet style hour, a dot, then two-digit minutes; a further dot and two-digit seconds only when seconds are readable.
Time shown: 5.16
